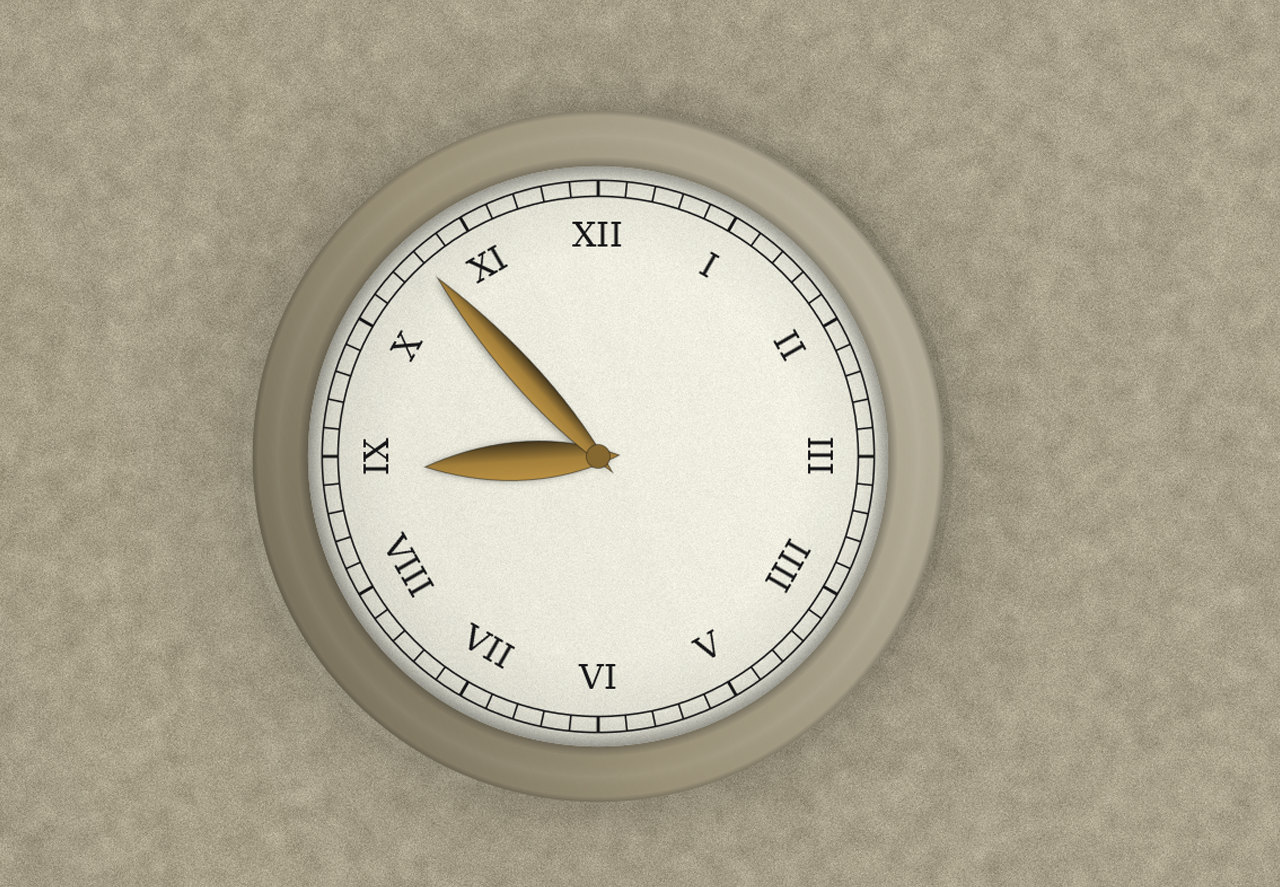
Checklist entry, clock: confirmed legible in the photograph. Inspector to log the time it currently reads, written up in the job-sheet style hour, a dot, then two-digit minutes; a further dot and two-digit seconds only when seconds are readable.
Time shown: 8.53
